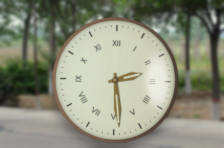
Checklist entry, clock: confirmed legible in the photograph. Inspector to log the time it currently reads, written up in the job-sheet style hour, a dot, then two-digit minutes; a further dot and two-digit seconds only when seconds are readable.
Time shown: 2.29
